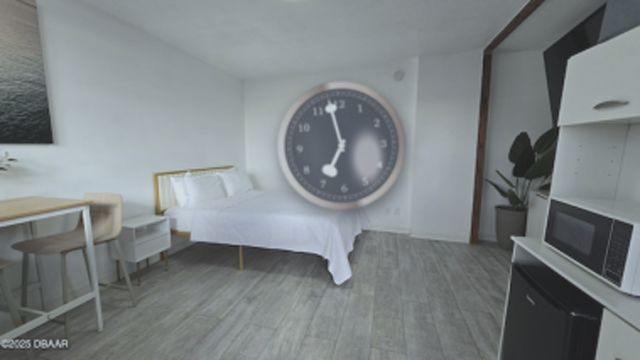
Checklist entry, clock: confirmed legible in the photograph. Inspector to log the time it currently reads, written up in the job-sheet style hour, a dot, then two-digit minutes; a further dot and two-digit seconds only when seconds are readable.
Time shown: 6.58
